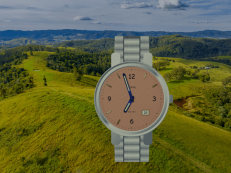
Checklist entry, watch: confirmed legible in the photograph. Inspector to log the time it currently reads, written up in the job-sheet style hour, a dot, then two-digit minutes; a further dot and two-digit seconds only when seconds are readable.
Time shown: 6.57
